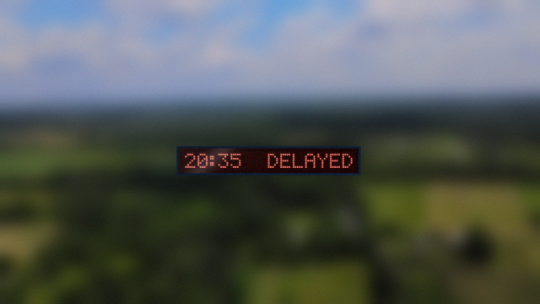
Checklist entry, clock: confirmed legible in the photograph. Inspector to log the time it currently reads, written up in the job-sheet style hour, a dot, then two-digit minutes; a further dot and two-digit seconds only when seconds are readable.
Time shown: 20.35
